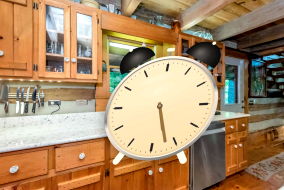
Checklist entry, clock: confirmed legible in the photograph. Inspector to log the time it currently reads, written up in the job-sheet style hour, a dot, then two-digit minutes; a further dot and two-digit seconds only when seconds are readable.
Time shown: 5.27
